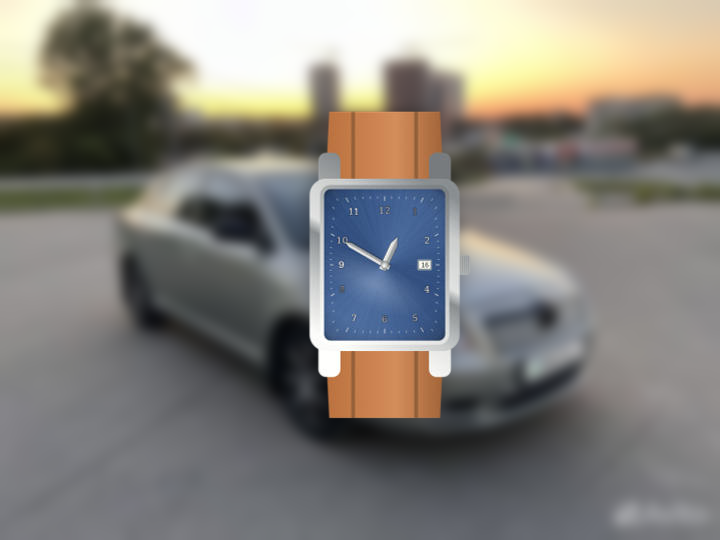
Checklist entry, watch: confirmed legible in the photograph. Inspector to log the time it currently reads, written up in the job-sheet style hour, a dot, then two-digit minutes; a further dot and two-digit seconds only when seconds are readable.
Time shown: 12.50
